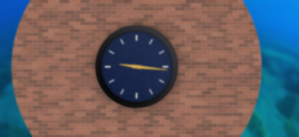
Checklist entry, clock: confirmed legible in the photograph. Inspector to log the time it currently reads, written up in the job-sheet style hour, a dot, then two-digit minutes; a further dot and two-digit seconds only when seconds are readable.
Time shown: 9.16
